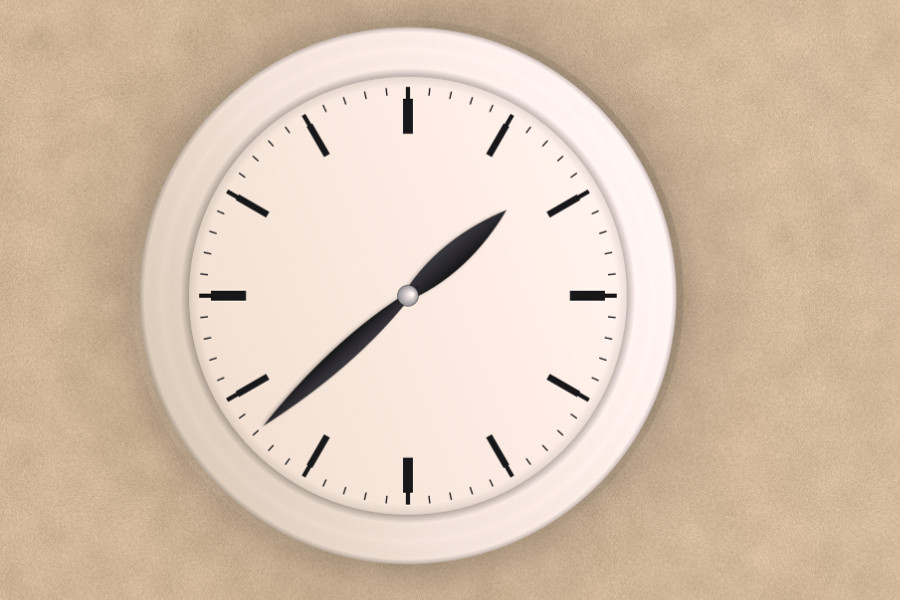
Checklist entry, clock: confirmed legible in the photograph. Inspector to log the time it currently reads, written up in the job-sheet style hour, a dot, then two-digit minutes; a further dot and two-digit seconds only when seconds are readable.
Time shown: 1.38
